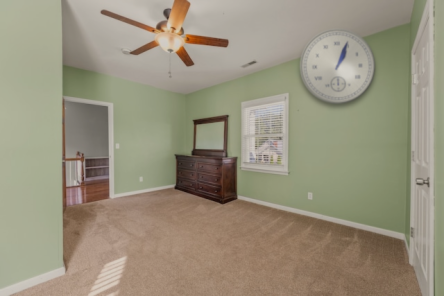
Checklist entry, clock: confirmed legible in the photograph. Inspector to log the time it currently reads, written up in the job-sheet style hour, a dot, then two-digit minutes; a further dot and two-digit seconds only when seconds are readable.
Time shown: 1.04
